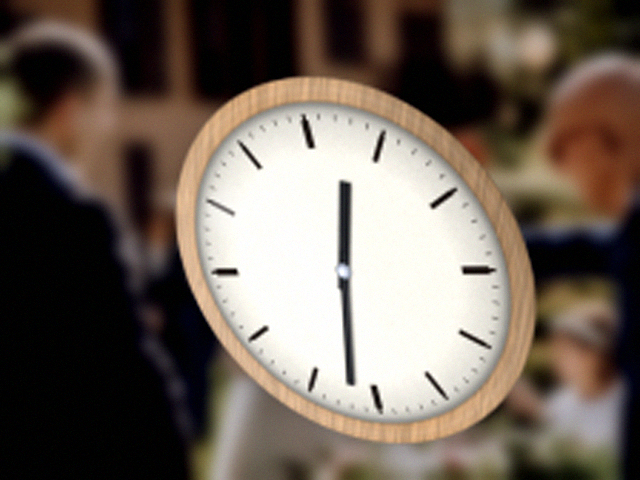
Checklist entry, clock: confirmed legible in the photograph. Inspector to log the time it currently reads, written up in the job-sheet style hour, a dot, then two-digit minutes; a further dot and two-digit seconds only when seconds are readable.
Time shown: 12.32
